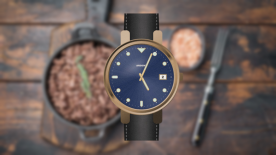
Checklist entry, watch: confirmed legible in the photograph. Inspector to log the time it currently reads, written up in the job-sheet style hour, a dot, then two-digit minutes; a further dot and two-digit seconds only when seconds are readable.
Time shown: 5.04
